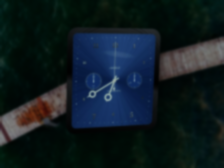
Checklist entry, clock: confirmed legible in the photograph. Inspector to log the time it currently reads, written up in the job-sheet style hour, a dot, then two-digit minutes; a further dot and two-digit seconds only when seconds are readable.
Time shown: 6.40
